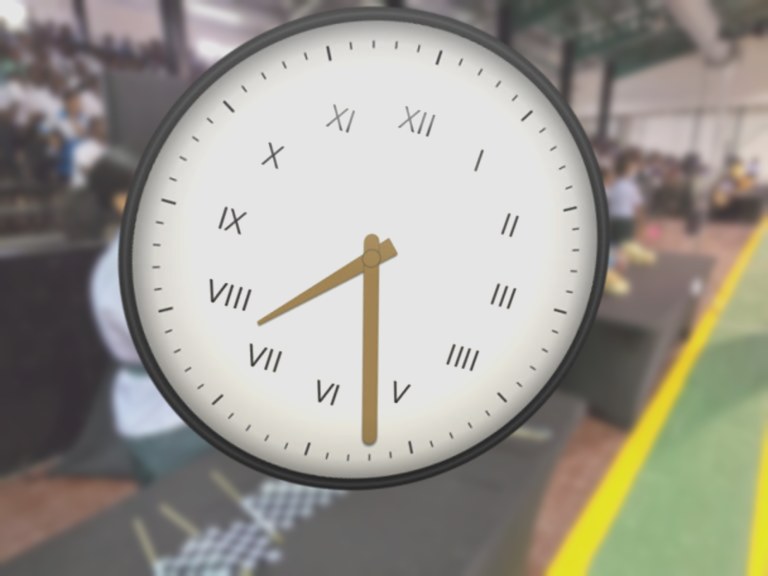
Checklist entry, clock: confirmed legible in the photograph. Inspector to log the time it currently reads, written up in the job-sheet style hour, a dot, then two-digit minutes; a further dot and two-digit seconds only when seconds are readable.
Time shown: 7.27
